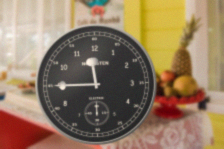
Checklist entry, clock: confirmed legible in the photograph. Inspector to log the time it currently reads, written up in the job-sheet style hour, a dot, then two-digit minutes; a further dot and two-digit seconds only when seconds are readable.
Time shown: 11.45
